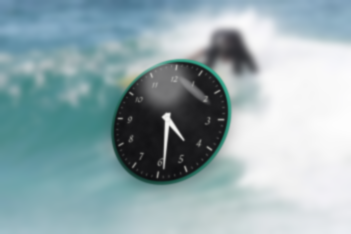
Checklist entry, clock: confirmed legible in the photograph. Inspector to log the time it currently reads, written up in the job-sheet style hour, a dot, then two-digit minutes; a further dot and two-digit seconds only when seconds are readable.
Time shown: 4.29
